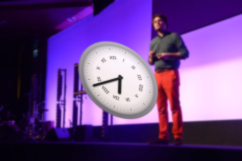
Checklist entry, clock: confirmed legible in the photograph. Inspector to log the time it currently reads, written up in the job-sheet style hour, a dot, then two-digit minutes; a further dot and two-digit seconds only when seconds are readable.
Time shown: 6.43
